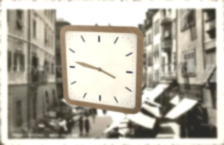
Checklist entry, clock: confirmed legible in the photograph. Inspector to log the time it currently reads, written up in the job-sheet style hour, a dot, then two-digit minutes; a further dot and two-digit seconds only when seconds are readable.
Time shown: 3.47
